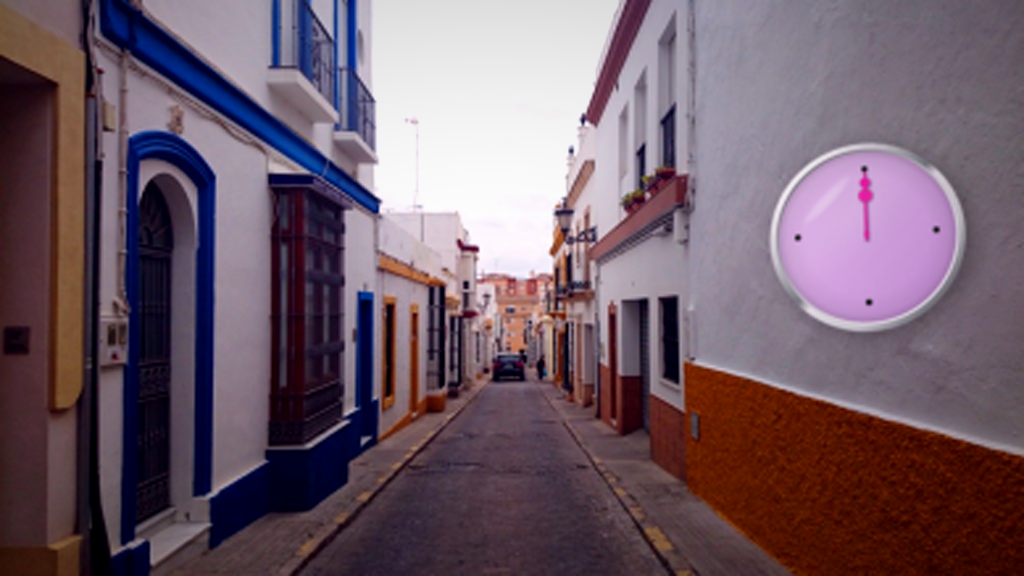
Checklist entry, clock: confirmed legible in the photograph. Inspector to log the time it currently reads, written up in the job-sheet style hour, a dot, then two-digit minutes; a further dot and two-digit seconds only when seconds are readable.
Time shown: 12.00
